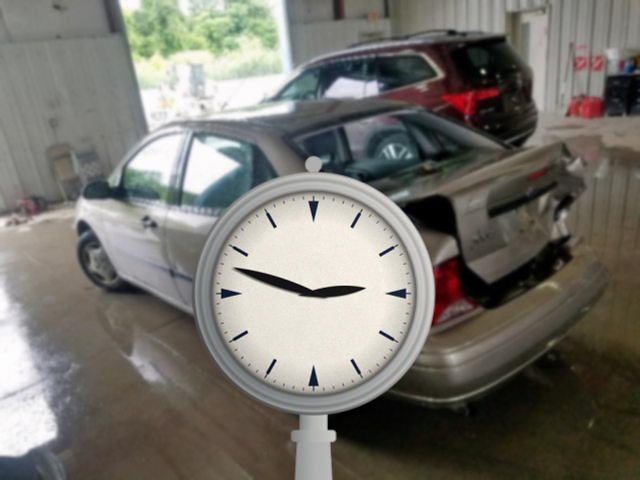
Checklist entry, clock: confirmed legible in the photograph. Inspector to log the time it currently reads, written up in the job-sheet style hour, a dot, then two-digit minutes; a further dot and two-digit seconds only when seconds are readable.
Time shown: 2.48
